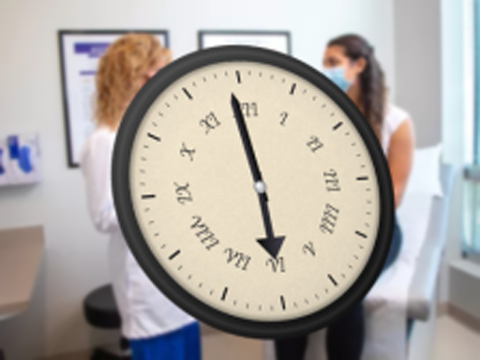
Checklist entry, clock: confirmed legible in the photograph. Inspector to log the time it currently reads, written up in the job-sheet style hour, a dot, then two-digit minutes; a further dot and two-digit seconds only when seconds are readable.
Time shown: 5.59
